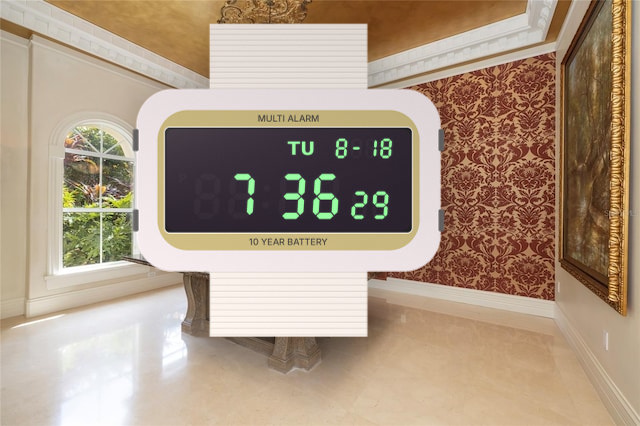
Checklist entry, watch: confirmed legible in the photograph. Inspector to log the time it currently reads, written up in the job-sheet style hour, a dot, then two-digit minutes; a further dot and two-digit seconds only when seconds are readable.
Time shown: 7.36.29
